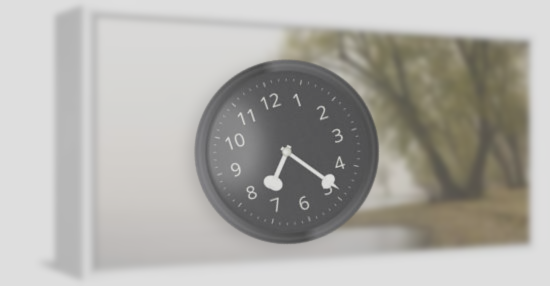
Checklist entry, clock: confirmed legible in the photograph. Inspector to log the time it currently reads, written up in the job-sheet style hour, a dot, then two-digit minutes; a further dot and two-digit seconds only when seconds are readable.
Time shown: 7.24
